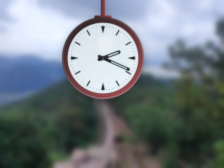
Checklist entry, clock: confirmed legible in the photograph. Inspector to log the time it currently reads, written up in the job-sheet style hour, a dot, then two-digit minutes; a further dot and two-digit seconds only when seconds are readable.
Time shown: 2.19
